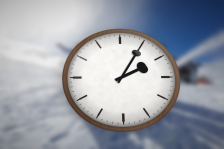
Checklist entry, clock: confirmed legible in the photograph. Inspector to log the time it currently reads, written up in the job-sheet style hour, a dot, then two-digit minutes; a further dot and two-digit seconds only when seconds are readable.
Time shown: 2.05
